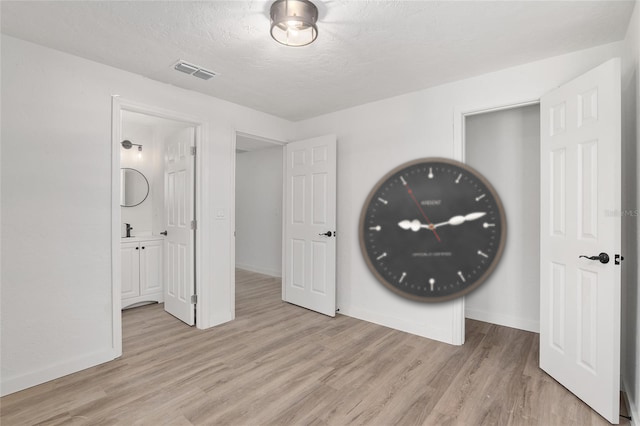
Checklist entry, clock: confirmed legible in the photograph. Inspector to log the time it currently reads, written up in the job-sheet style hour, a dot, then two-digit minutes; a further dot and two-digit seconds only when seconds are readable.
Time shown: 9.12.55
